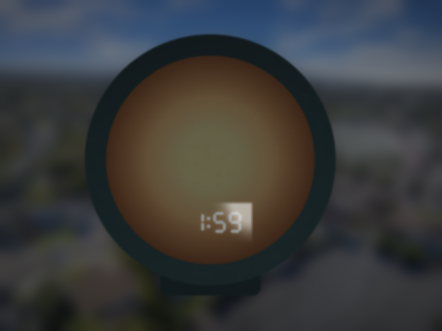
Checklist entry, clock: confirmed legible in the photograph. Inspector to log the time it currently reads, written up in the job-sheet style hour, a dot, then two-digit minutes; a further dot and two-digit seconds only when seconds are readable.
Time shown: 1.59
